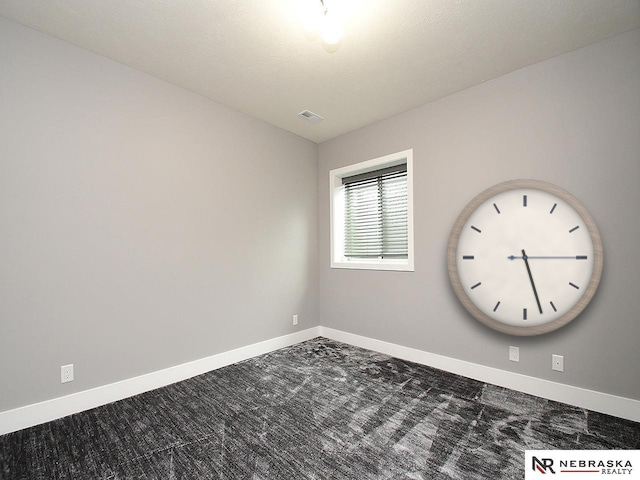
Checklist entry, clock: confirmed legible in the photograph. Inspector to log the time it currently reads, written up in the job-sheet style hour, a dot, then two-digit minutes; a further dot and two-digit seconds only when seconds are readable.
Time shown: 5.27.15
